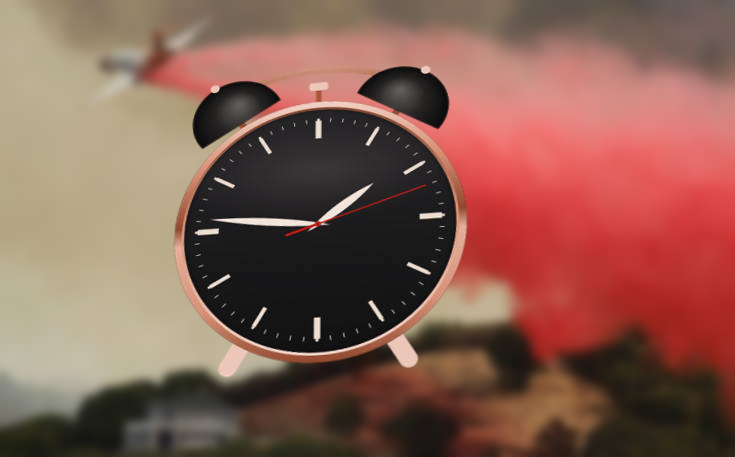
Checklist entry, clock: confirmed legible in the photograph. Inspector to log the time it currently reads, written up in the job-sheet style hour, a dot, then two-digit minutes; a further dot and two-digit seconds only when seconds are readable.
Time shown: 1.46.12
